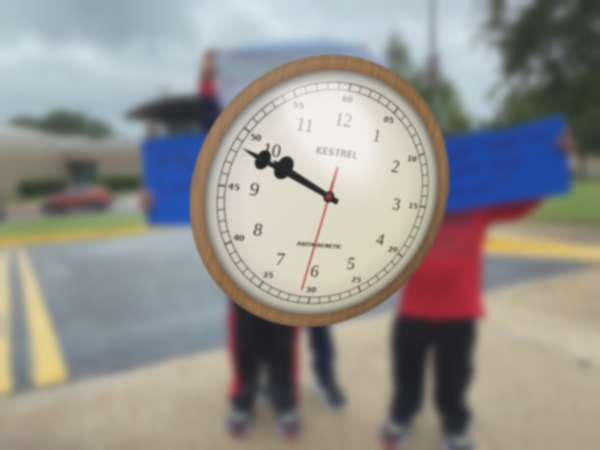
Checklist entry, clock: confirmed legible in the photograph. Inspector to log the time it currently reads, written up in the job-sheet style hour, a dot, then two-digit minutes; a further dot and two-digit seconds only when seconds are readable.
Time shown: 9.48.31
